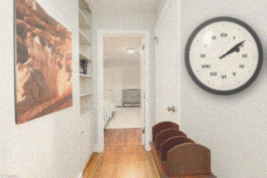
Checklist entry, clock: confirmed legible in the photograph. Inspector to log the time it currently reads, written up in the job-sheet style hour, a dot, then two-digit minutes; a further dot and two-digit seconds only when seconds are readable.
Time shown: 2.09
